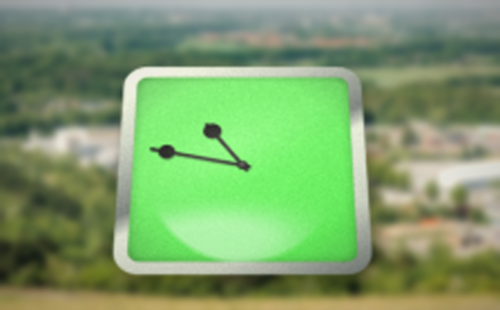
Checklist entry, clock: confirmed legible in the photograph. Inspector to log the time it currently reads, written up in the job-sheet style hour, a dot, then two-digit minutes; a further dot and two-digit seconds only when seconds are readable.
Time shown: 10.47
